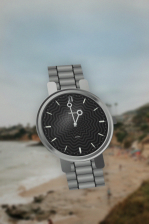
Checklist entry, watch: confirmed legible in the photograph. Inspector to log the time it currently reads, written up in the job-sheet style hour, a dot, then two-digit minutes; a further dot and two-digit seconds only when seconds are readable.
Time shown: 12.59
